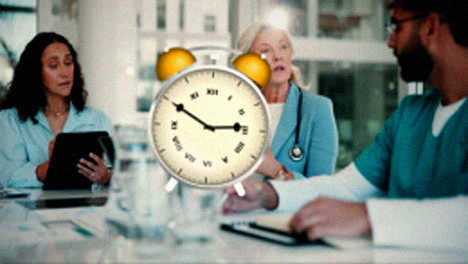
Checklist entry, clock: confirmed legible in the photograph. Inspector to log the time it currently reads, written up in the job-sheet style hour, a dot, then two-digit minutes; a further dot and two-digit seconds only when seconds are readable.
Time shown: 2.50
